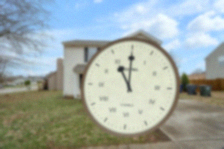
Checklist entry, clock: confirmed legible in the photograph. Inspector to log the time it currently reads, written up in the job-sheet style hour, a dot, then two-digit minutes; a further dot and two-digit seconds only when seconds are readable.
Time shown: 11.00
